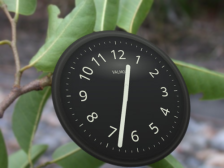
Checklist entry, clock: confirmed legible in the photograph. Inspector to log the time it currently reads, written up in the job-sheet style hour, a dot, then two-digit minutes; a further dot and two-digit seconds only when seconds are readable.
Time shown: 12.33
